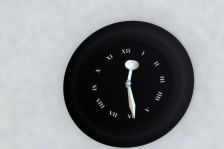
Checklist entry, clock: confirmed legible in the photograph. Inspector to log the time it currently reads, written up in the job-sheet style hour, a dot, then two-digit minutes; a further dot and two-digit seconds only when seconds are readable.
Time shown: 12.29
